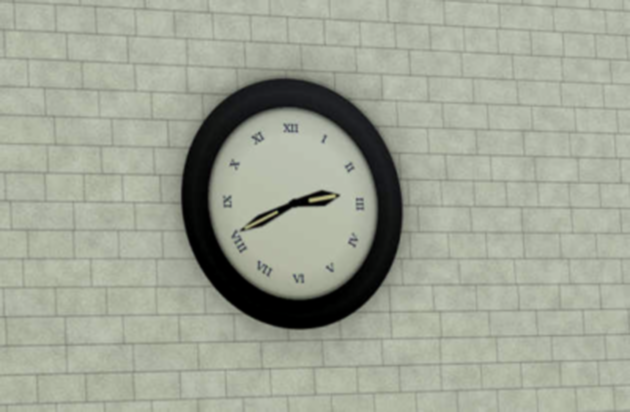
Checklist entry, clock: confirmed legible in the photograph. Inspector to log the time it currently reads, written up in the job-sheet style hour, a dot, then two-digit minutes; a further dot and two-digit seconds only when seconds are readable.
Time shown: 2.41
